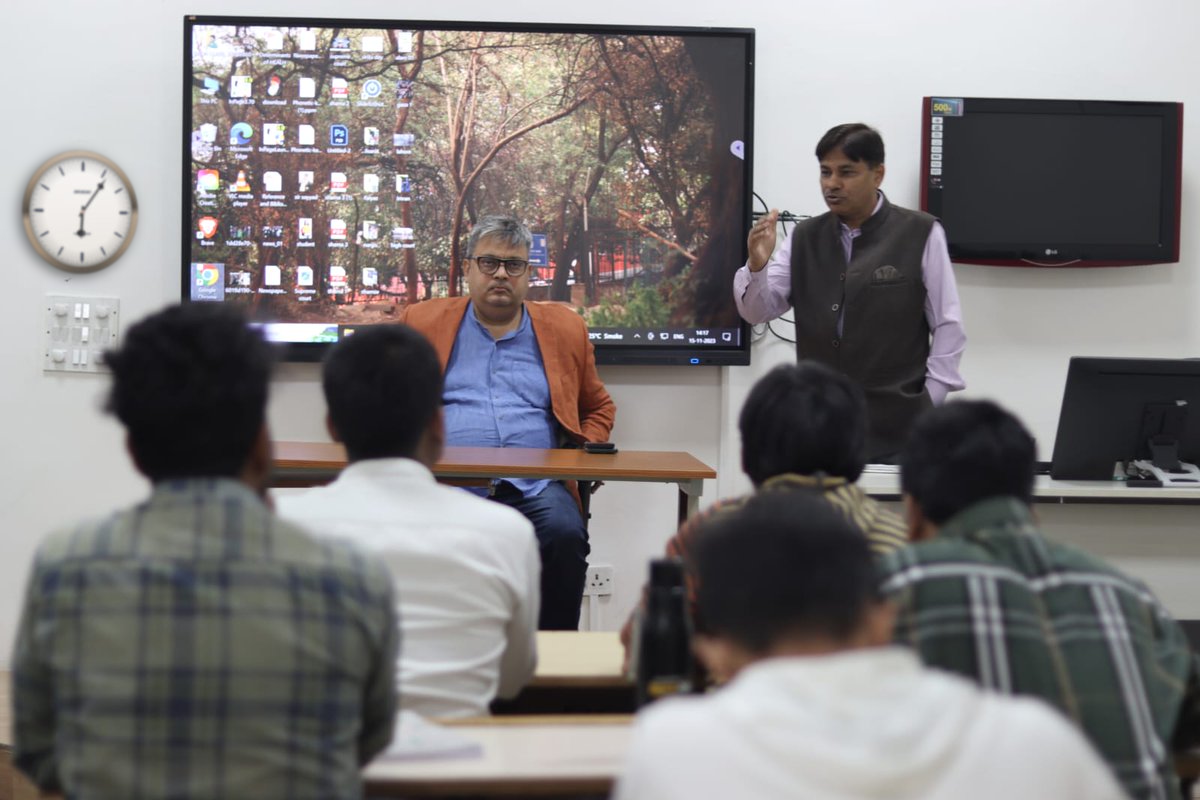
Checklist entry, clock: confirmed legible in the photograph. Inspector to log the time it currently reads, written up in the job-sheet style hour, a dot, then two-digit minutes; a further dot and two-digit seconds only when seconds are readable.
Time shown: 6.06
